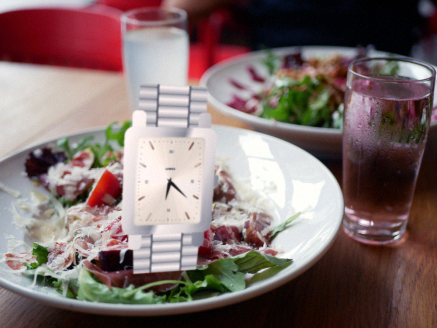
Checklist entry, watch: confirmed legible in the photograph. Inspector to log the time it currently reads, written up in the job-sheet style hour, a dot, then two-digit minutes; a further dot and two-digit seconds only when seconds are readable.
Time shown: 6.22
